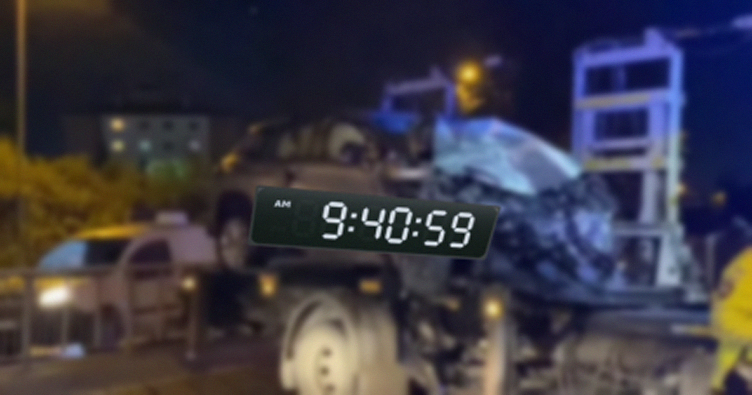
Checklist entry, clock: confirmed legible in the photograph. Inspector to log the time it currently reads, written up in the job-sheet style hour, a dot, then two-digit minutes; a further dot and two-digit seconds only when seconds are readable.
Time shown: 9.40.59
